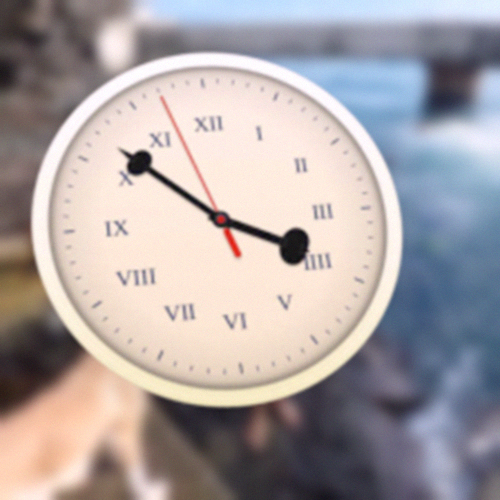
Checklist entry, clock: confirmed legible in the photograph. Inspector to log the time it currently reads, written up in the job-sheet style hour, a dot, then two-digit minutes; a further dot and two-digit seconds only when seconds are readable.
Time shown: 3.51.57
